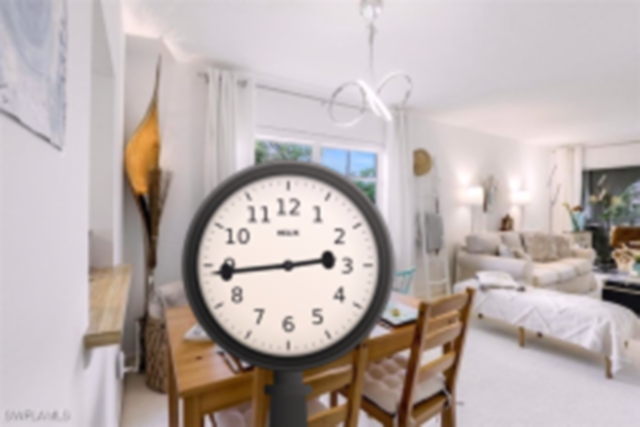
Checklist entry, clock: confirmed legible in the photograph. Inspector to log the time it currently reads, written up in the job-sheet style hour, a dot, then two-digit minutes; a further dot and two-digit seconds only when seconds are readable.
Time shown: 2.44
